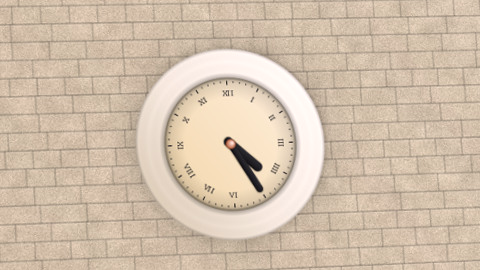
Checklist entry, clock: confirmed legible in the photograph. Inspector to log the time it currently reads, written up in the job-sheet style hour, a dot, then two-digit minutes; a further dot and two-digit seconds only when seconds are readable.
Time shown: 4.25
